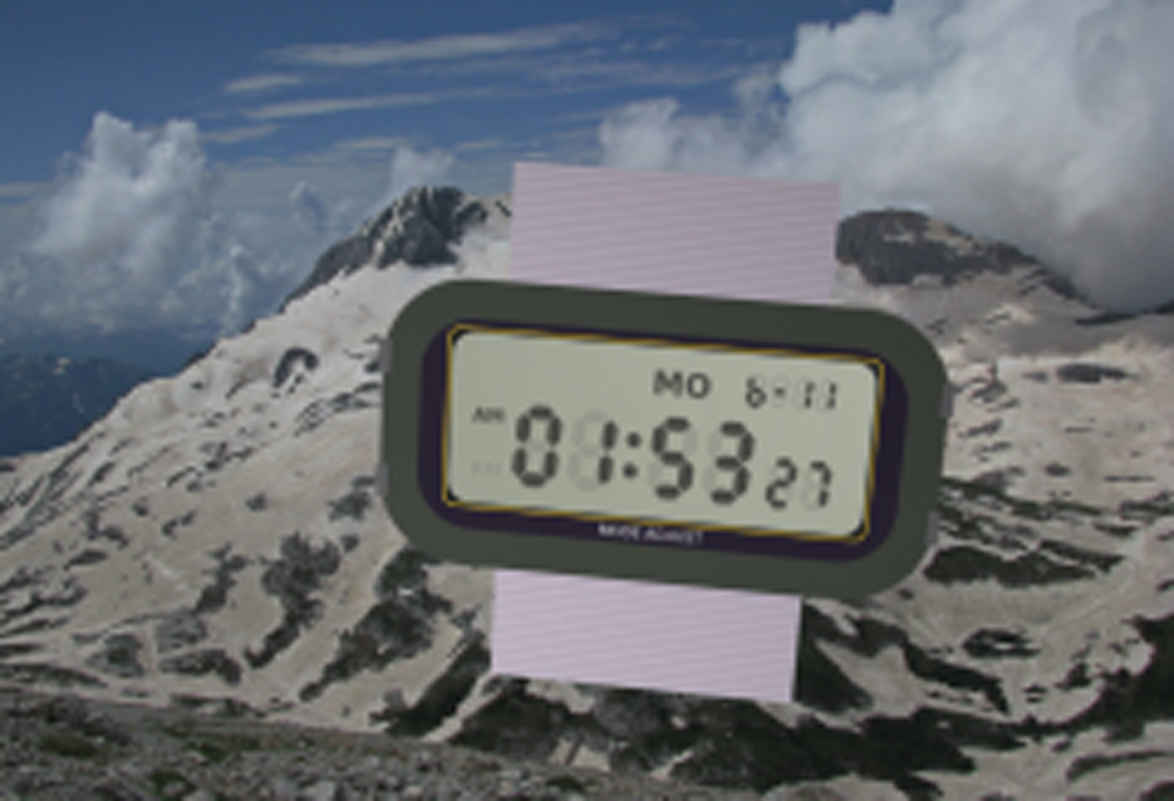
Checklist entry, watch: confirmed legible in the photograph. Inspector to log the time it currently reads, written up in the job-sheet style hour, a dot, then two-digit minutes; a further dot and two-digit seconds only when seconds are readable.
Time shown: 1.53.27
